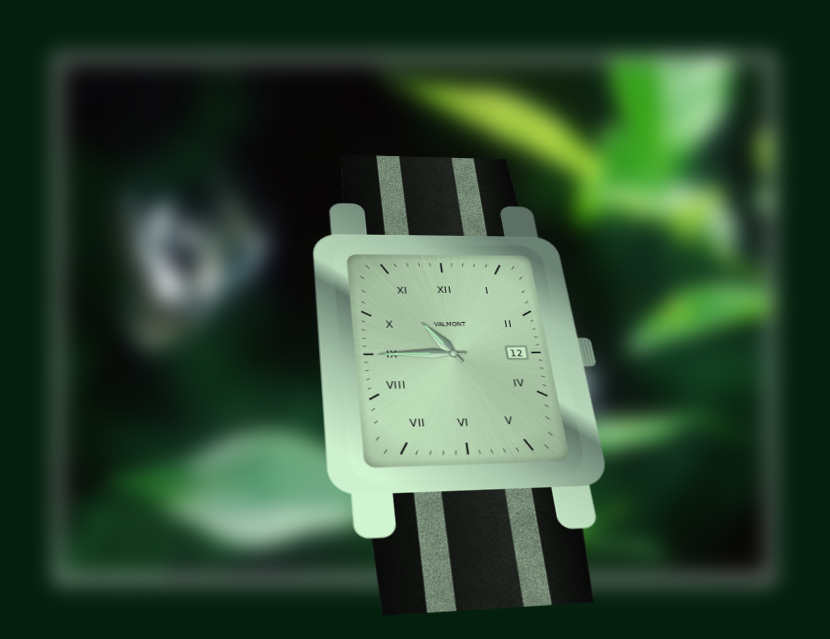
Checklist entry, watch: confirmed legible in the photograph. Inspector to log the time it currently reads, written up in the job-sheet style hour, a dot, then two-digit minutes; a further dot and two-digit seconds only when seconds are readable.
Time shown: 10.45
